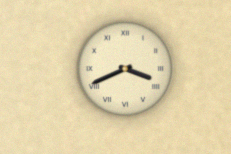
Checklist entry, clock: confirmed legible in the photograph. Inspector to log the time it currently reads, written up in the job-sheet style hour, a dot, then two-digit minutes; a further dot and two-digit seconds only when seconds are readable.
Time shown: 3.41
